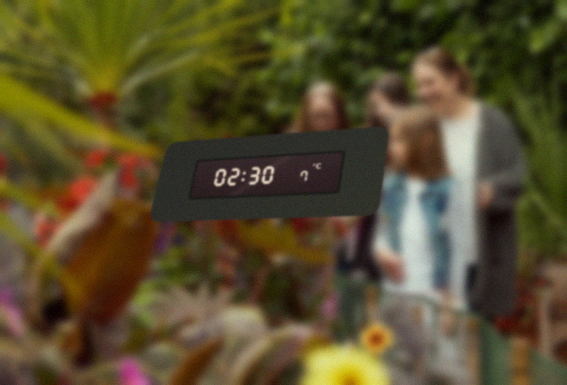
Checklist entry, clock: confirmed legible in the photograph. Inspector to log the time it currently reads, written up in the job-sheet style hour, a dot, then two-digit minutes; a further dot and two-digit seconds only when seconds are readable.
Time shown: 2.30
